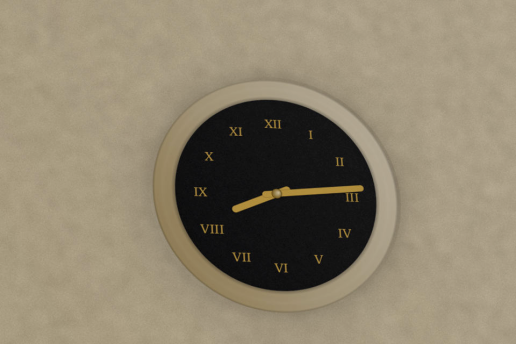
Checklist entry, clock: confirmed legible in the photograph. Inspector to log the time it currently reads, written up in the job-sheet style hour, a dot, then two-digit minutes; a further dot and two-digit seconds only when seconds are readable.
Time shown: 8.14
